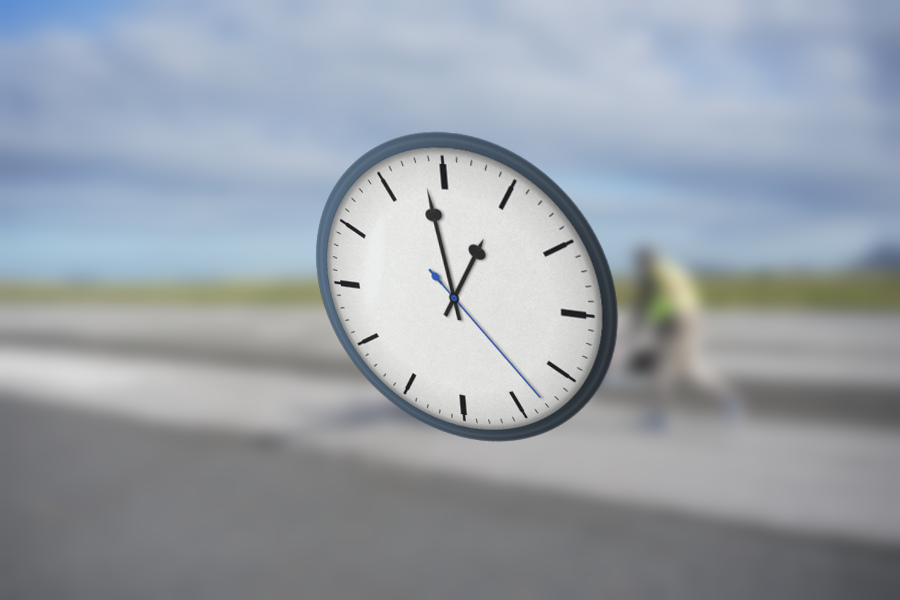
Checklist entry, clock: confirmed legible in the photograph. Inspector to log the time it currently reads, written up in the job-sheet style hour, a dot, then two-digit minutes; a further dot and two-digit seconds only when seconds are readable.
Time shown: 12.58.23
